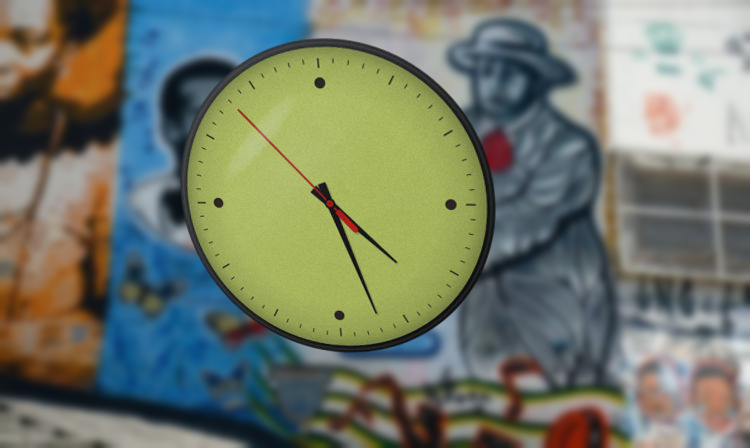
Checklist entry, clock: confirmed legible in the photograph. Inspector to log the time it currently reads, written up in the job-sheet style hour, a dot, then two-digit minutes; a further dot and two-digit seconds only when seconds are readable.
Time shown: 4.26.53
